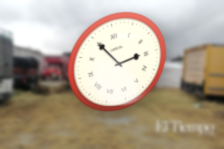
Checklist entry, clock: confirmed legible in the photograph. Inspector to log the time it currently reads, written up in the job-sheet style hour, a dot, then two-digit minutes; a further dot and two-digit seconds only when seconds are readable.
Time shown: 2.55
